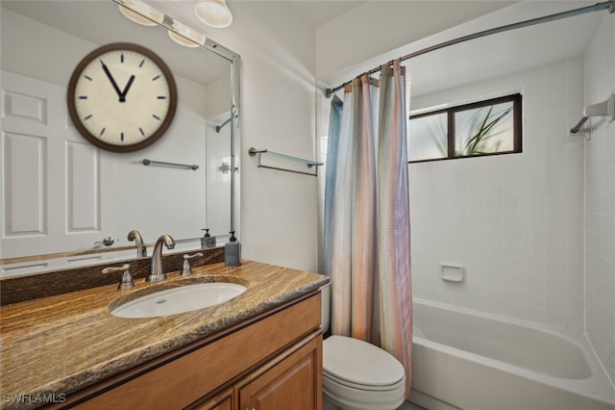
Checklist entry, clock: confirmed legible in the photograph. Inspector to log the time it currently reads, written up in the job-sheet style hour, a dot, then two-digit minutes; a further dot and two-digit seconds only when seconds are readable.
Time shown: 12.55
